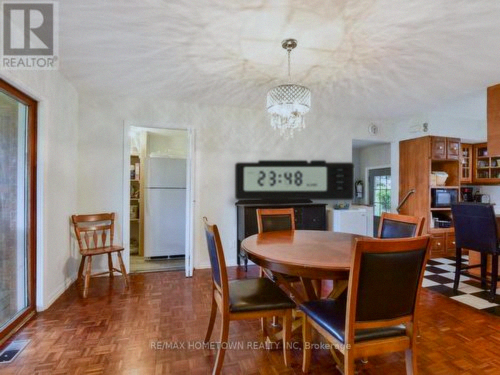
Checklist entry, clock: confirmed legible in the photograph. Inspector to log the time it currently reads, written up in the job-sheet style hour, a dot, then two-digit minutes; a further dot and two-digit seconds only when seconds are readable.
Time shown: 23.48
